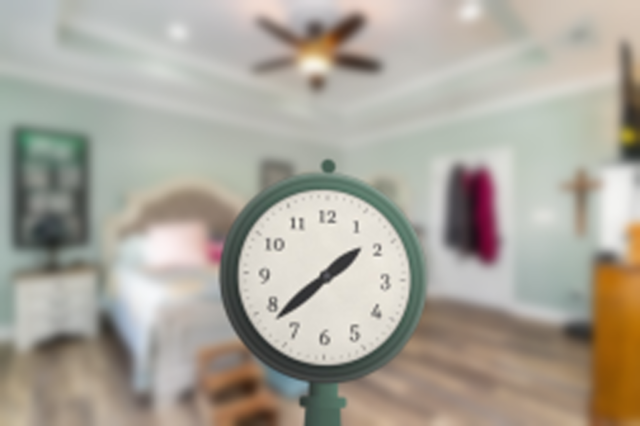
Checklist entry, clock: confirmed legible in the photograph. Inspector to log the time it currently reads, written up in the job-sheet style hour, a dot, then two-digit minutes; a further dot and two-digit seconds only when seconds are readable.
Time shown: 1.38
